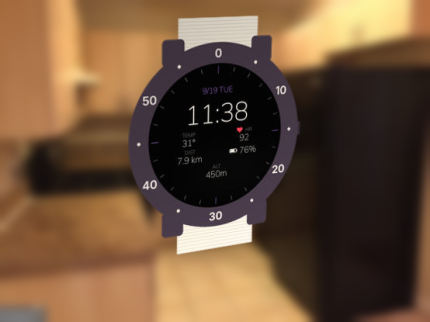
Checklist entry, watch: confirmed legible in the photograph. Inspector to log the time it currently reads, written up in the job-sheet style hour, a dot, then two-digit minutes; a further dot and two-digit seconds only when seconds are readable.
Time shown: 11.38
